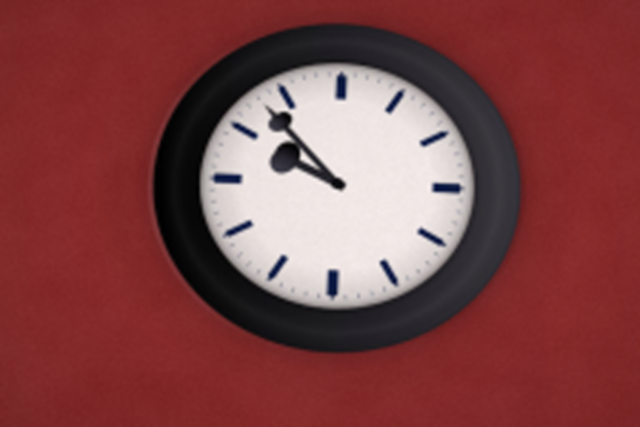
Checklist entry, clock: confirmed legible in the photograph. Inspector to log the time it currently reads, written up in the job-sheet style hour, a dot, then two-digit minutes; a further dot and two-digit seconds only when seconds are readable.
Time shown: 9.53
